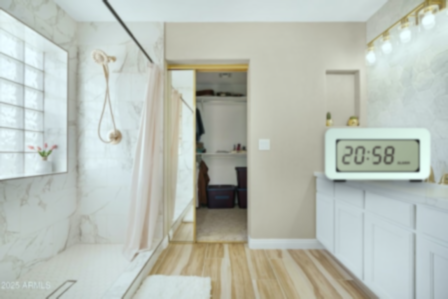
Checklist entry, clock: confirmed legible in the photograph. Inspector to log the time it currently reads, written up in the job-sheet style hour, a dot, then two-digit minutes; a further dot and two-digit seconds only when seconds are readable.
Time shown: 20.58
